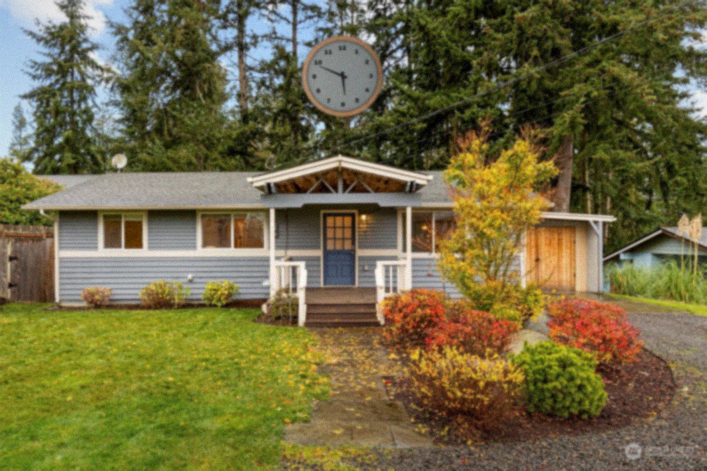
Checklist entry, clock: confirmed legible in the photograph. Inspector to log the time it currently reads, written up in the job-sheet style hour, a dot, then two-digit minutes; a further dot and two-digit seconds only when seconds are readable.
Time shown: 5.49
